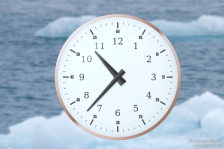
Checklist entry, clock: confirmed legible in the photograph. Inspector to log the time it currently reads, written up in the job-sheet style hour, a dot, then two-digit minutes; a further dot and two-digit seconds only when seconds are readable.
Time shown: 10.37
